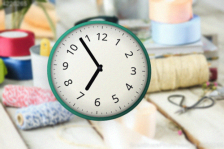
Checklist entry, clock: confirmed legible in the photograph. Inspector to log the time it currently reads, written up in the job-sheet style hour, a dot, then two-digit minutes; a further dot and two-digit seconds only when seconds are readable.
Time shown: 6.54
